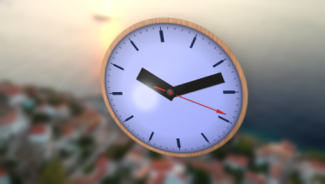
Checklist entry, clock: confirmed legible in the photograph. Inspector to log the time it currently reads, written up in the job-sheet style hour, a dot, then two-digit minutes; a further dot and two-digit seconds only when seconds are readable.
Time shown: 10.12.19
